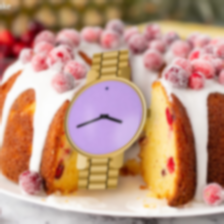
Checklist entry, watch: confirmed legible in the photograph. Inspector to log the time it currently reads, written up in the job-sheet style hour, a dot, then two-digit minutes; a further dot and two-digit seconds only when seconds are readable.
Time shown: 3.42
